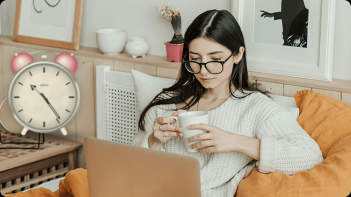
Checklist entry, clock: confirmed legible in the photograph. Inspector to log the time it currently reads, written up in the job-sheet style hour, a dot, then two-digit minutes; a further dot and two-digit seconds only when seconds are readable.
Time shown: 10.24
